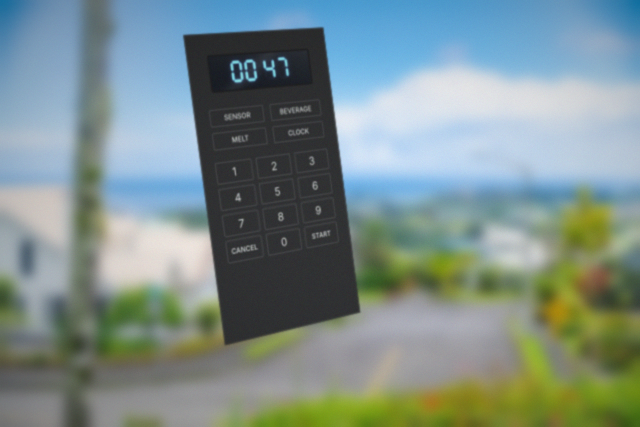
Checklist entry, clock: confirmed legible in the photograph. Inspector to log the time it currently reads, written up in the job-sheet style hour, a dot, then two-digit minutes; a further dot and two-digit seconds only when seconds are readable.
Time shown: 0.47
